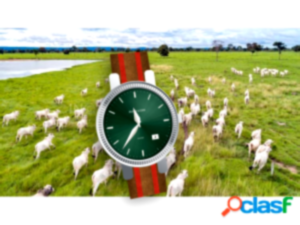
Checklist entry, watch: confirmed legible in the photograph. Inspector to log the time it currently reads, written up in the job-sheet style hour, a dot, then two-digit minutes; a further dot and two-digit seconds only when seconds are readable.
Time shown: 11.37
